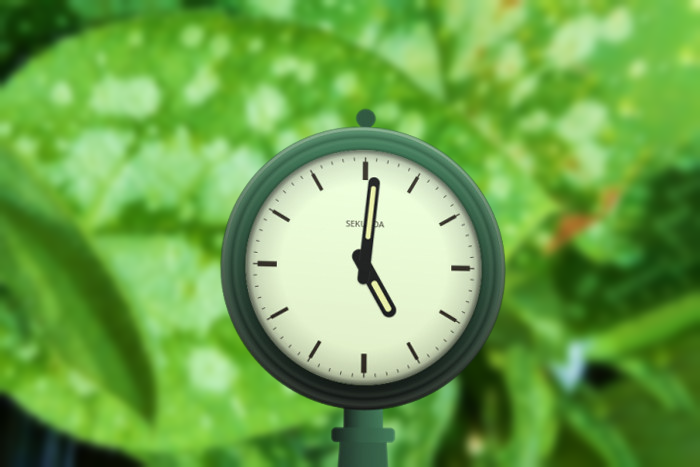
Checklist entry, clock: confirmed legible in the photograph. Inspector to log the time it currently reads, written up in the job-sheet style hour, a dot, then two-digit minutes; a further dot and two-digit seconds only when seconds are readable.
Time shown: 5.01
